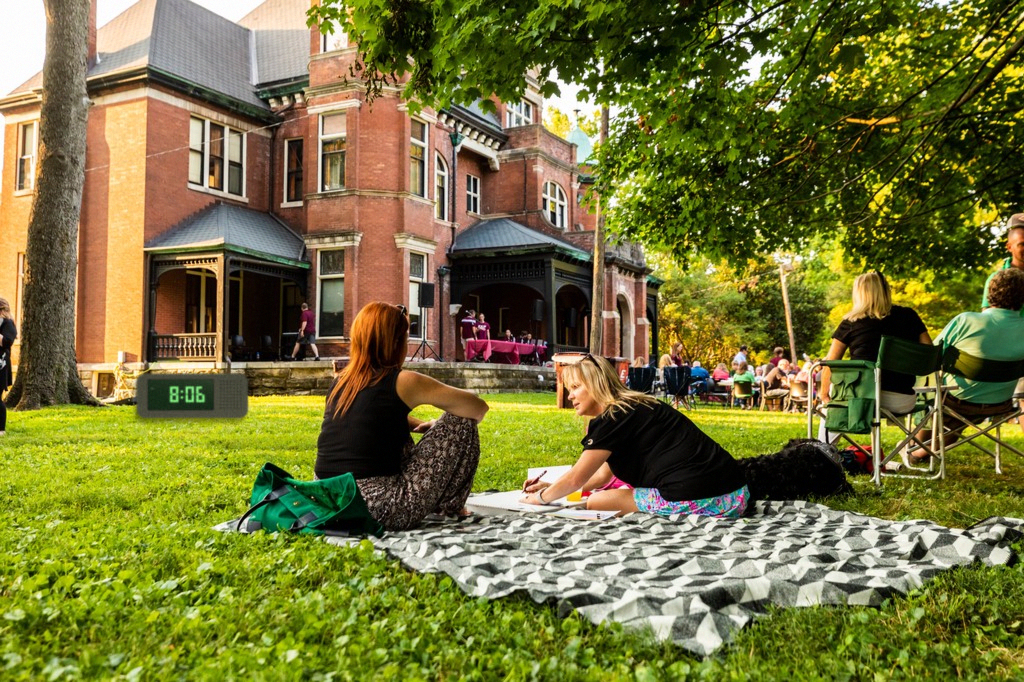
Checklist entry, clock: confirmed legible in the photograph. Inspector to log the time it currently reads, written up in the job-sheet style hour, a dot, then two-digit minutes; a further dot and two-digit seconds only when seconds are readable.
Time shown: 8.06
